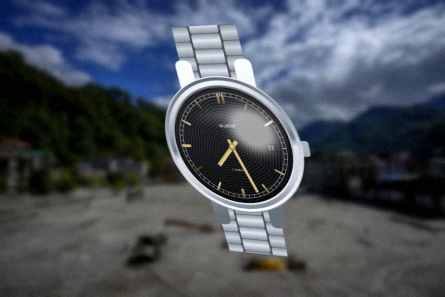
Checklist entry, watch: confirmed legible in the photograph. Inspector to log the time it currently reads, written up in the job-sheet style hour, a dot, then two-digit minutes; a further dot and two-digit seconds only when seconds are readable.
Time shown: 7.27
